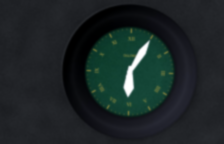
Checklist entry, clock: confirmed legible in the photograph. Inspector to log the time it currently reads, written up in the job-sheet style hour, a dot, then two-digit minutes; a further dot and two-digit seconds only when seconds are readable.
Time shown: 6.05
